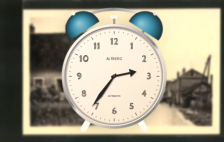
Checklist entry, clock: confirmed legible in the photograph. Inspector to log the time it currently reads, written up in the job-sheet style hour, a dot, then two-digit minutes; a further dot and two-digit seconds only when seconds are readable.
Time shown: 2.36
